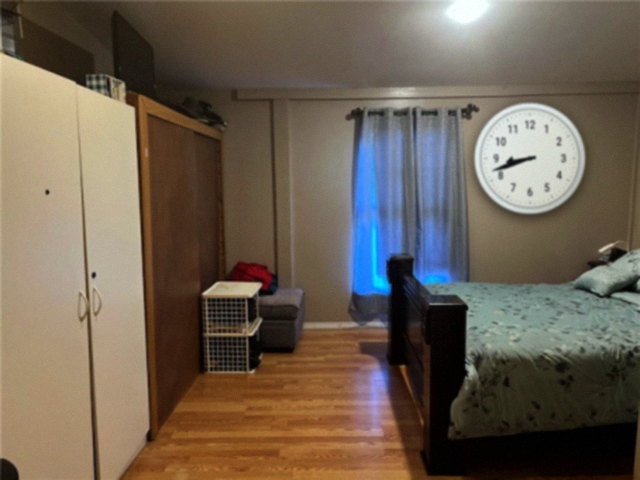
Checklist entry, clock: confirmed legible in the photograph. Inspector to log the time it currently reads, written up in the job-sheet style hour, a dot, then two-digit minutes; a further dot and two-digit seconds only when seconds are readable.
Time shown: 8.42
